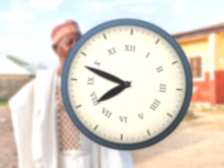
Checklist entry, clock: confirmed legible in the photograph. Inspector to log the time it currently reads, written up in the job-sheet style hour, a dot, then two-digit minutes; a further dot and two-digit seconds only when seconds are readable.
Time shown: 7.48
